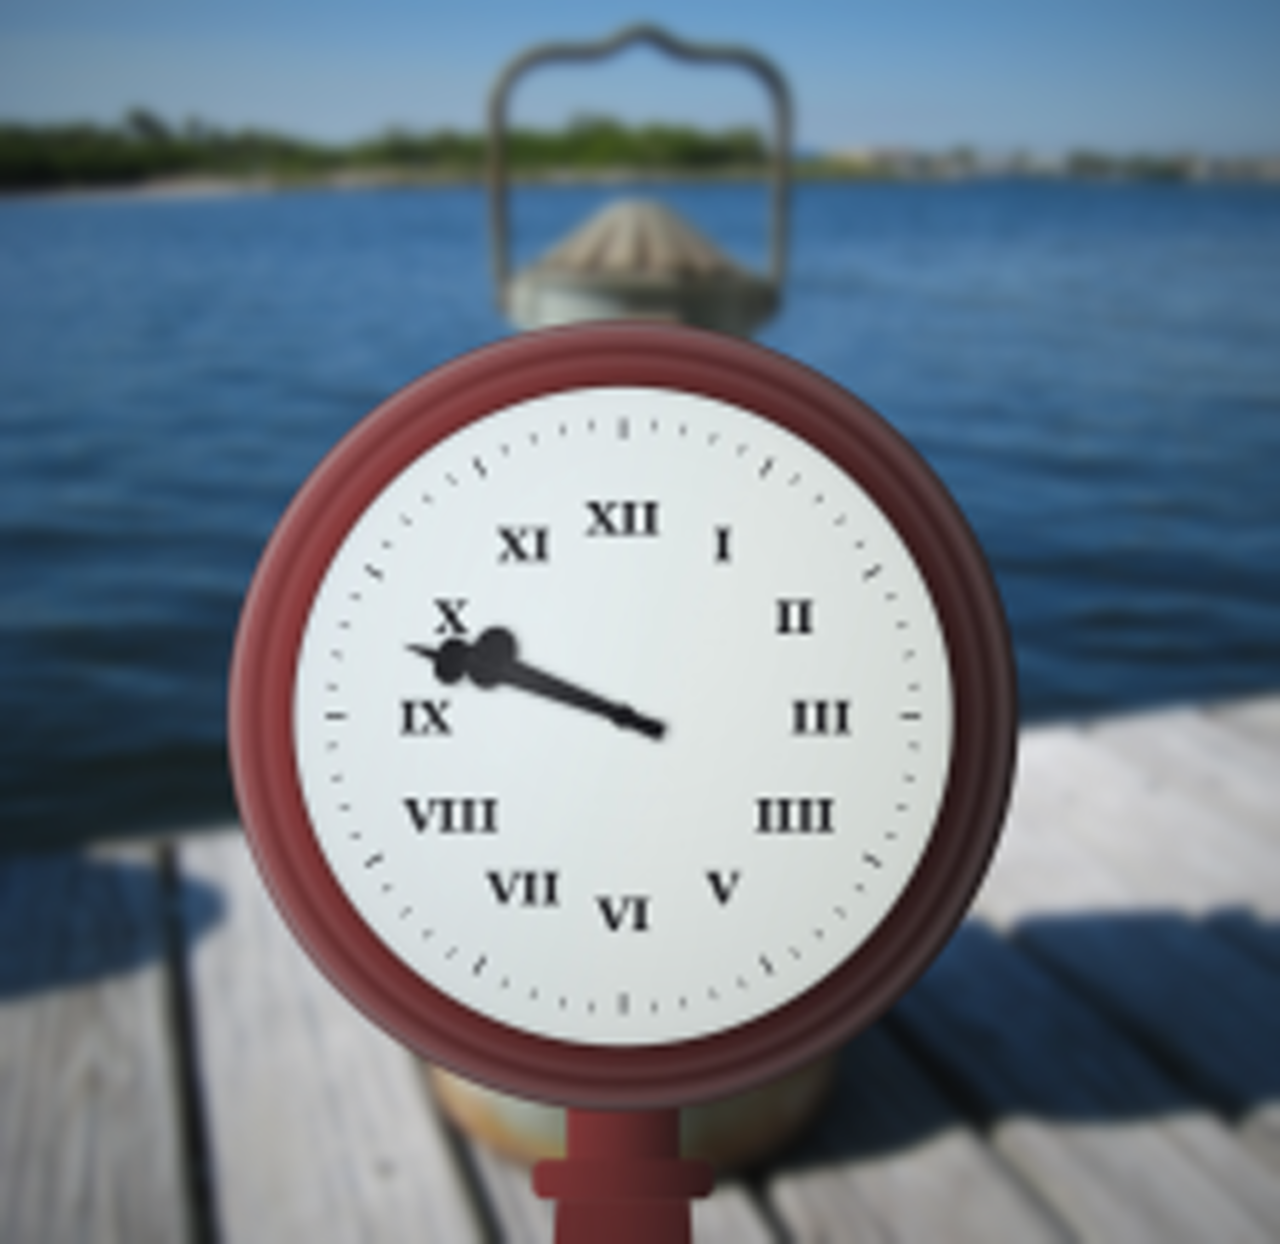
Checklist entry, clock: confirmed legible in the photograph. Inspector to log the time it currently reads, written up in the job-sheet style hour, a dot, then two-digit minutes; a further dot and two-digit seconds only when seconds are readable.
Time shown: 9.48
